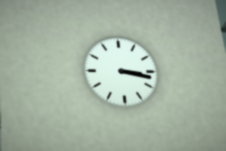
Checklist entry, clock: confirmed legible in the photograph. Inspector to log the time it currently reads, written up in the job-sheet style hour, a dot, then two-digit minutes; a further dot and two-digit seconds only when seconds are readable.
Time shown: 3.17
